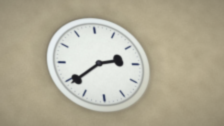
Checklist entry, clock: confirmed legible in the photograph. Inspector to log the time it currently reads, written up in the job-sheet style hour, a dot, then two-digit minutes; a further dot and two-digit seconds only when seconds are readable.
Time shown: 2.39
